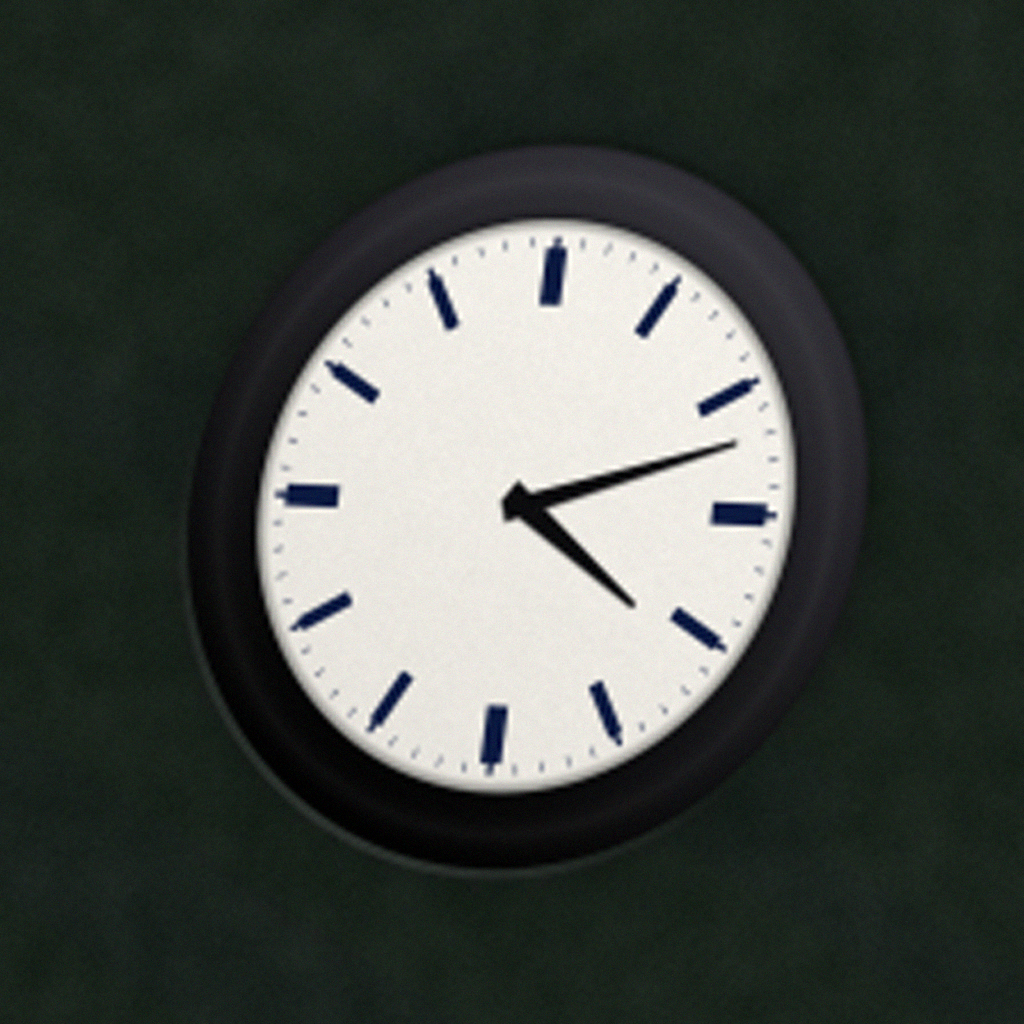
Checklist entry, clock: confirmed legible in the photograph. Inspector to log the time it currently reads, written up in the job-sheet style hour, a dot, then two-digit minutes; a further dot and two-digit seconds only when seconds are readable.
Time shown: 4.12
